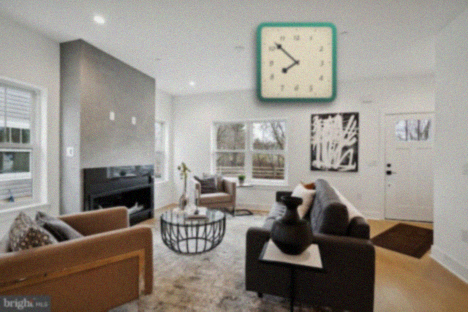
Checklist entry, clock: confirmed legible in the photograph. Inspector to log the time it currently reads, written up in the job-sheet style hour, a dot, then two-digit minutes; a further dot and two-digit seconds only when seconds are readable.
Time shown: 7.52
